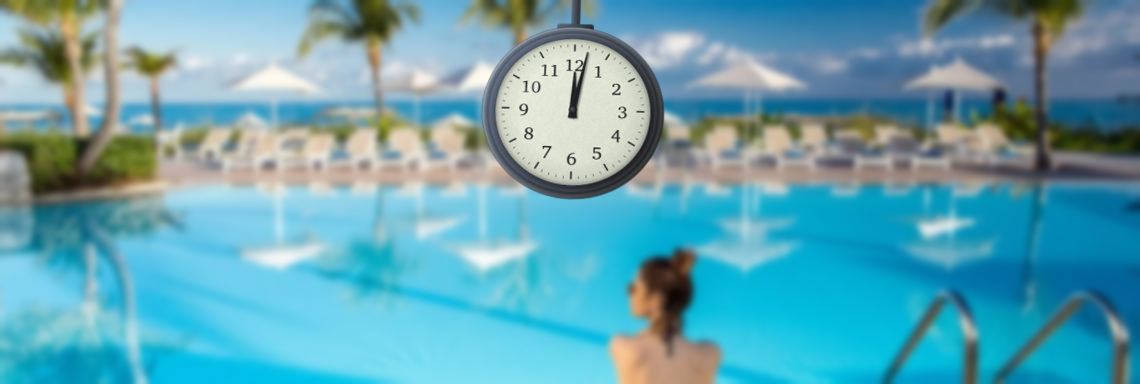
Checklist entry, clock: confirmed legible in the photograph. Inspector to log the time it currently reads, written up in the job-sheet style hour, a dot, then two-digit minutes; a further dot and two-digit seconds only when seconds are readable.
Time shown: 12.02
